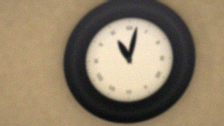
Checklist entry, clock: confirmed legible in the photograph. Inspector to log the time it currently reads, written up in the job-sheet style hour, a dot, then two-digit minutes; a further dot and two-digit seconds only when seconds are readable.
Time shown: 11.02
